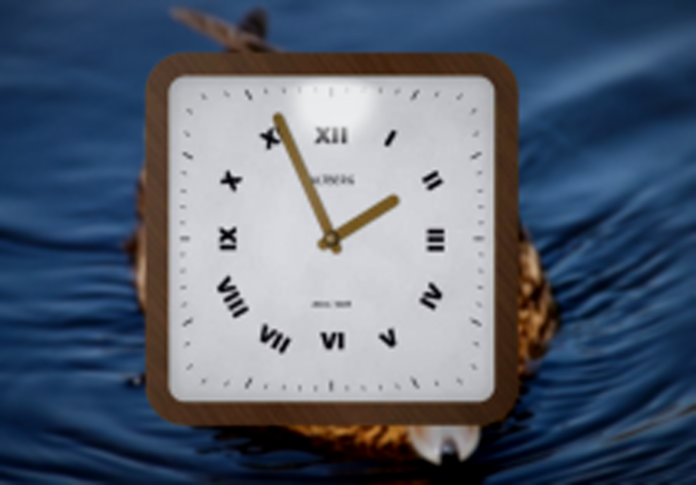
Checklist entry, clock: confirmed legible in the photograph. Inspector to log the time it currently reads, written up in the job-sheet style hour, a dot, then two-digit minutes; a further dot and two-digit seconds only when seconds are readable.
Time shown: 1.56
